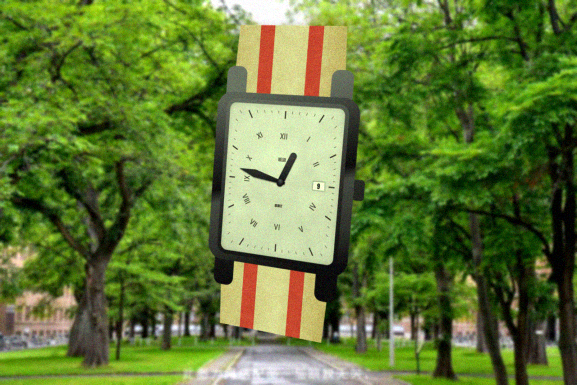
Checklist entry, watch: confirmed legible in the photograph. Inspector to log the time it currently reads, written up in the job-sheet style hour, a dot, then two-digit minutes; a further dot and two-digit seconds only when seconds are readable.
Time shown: 12.47
